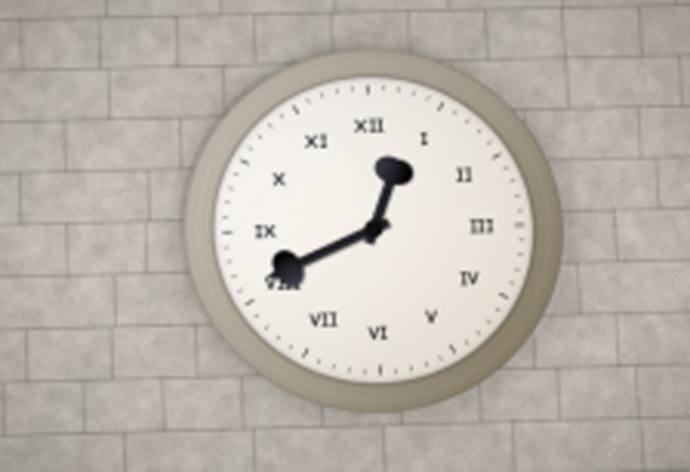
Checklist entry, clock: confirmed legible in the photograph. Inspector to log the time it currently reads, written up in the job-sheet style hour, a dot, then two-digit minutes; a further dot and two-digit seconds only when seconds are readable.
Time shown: 12.41
